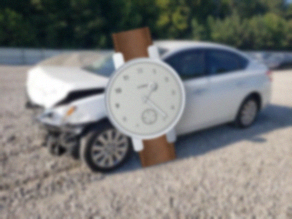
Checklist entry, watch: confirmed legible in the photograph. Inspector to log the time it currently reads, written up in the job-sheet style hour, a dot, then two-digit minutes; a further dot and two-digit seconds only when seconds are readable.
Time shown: 1.24
